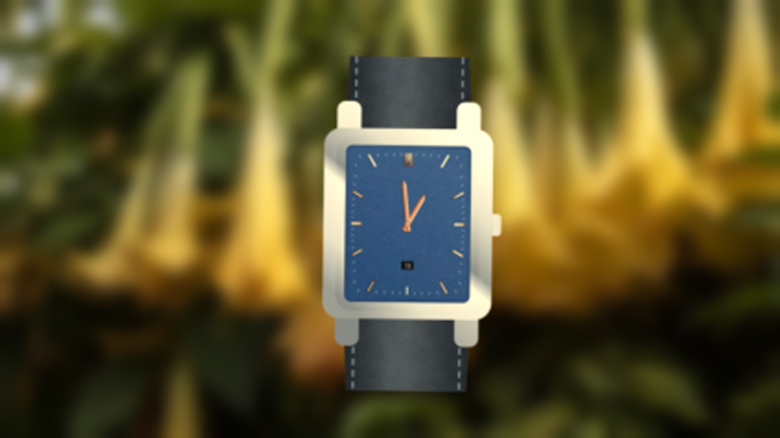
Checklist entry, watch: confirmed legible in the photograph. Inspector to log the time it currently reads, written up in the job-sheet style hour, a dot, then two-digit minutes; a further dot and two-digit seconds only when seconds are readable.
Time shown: 12.59
